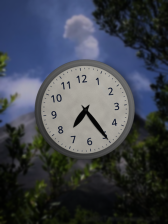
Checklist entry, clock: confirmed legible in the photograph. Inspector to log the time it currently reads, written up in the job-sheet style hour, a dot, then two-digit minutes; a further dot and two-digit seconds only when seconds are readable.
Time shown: 7.25
